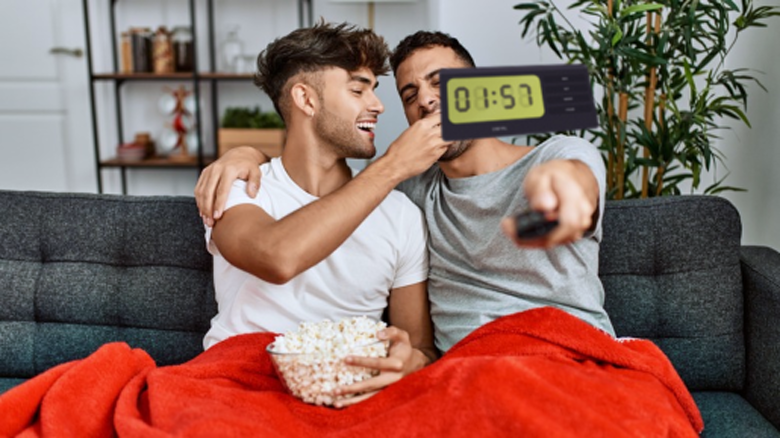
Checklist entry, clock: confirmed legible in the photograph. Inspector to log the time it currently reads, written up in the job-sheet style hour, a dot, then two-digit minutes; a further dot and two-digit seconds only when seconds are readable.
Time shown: 1.57
